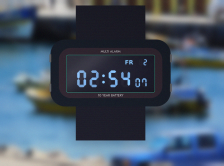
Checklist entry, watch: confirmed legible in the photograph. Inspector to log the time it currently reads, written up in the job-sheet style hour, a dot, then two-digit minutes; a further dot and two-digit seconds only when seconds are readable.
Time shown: 2.54.07
